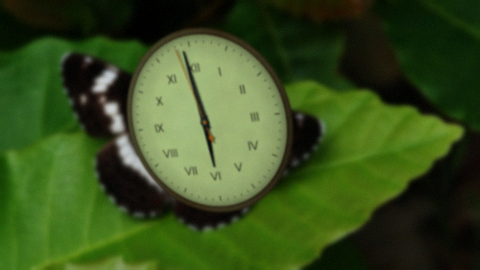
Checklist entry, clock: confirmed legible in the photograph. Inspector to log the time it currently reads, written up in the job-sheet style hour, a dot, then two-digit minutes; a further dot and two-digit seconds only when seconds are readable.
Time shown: 5.58.58
